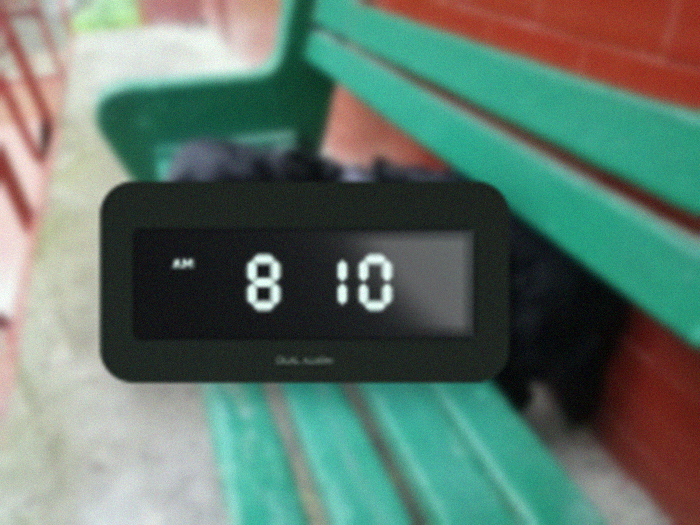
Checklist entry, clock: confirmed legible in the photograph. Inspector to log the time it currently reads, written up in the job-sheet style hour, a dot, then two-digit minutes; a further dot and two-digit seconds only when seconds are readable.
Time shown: 8.10
